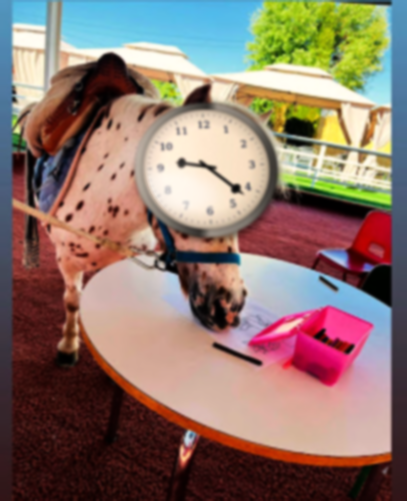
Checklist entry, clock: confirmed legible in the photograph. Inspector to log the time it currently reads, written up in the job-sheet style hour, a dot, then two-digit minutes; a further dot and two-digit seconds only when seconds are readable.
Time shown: 9.22
